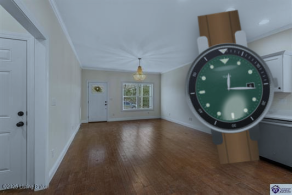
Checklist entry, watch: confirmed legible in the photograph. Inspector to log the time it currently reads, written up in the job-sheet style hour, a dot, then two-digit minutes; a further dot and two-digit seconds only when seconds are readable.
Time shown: 12.16
